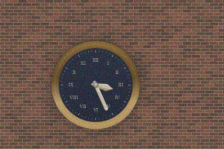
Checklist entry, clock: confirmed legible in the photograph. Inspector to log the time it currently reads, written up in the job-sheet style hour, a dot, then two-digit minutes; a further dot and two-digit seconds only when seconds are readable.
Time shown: 3.26
